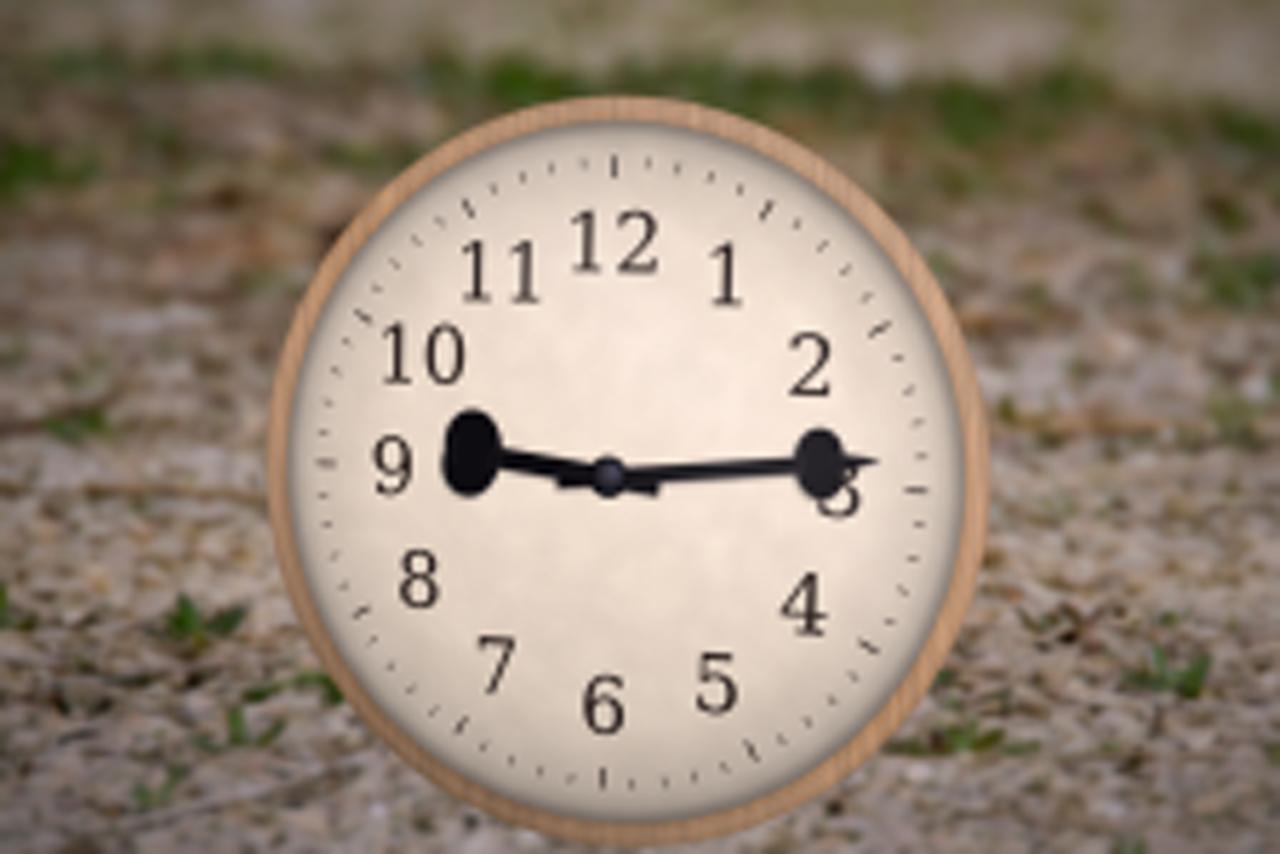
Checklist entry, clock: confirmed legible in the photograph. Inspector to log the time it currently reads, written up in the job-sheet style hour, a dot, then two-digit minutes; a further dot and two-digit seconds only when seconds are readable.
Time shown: 9.14
